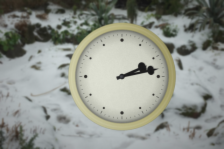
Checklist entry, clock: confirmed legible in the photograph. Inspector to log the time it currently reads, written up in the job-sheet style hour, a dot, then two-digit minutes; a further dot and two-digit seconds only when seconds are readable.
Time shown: 2.13
